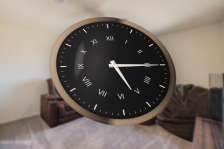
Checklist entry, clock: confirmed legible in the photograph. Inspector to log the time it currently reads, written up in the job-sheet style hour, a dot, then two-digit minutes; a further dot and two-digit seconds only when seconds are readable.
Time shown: 5.15
